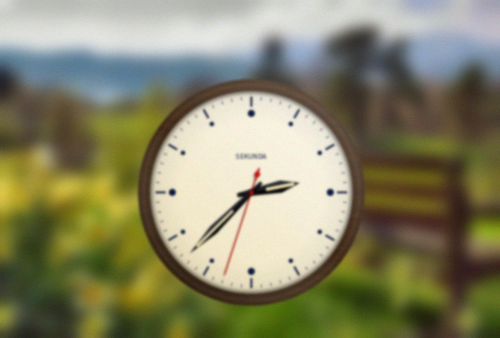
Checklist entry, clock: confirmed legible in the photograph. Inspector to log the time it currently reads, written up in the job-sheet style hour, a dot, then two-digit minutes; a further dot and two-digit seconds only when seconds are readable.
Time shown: 2.37.33
